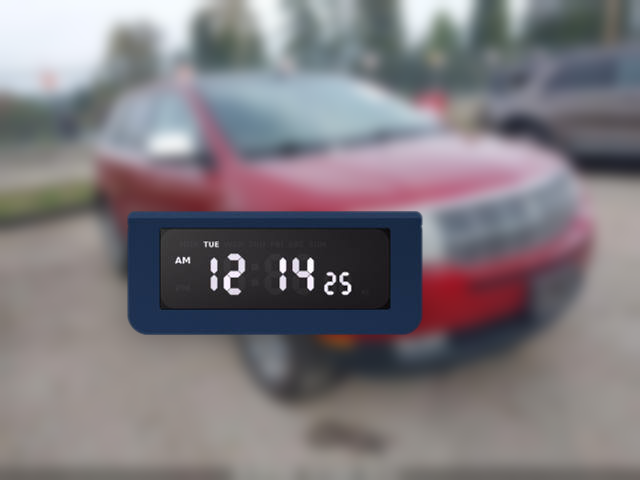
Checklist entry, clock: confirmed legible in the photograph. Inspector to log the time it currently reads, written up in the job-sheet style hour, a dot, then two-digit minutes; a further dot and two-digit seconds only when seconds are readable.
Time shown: 12.14.25
